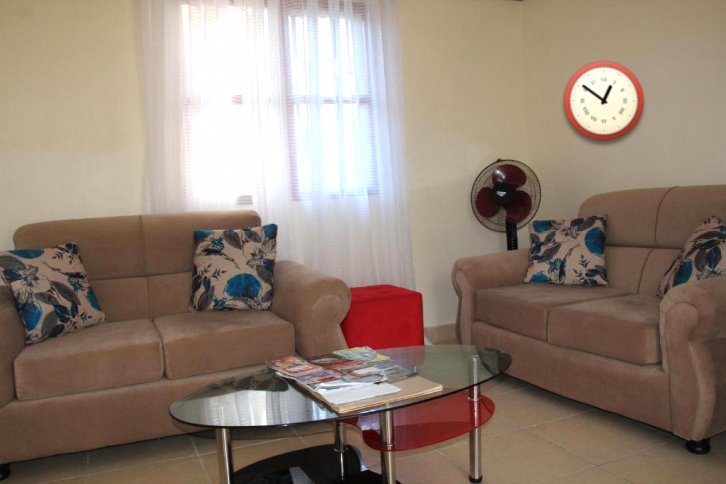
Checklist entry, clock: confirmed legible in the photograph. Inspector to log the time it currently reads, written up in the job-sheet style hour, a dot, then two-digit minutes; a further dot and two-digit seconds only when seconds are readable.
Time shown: 12.51
